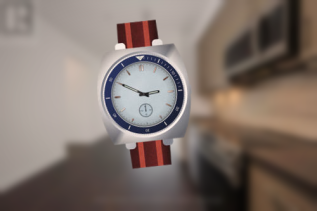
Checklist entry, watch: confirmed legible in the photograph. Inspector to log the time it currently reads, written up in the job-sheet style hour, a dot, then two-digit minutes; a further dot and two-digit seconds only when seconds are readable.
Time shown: 2.50
